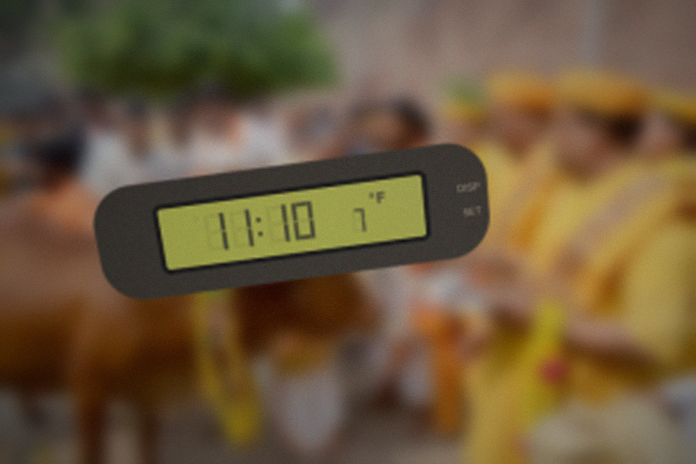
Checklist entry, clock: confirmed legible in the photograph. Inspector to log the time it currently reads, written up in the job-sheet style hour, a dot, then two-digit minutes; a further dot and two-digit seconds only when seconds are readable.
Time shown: 11.10
